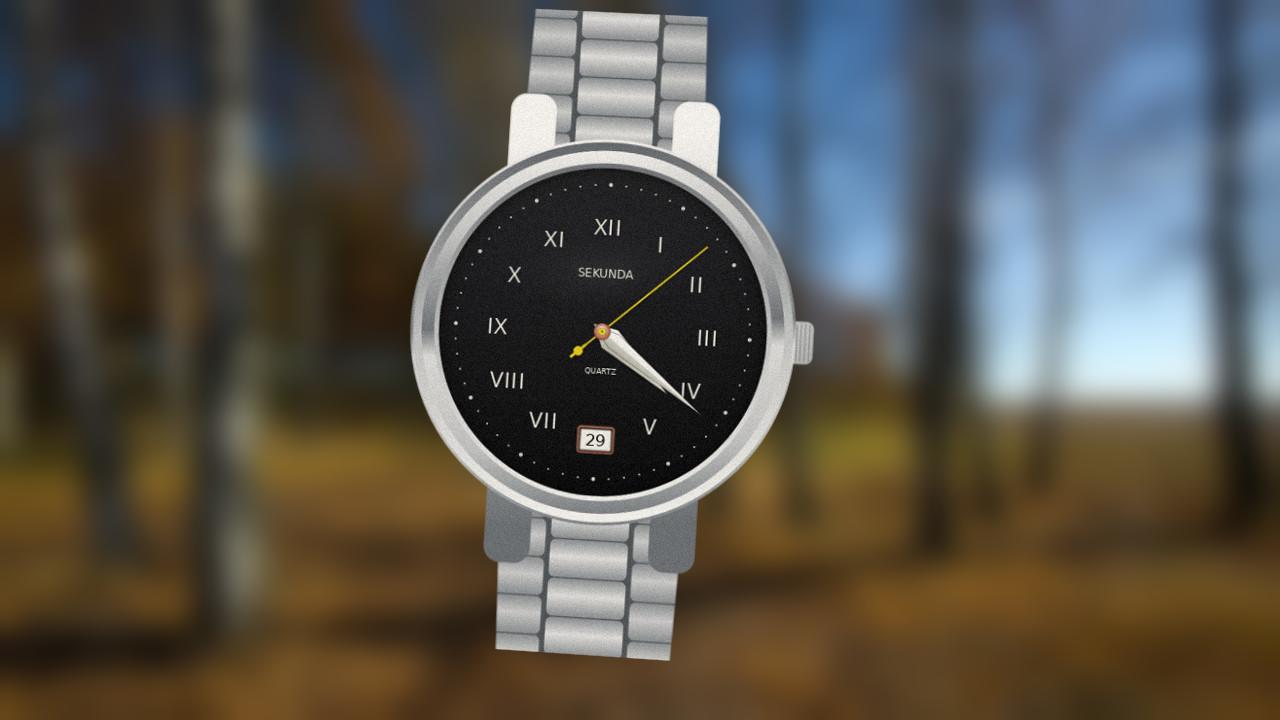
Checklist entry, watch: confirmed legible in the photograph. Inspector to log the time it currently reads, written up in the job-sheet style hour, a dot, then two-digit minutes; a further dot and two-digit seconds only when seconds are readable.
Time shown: 4.21.08
